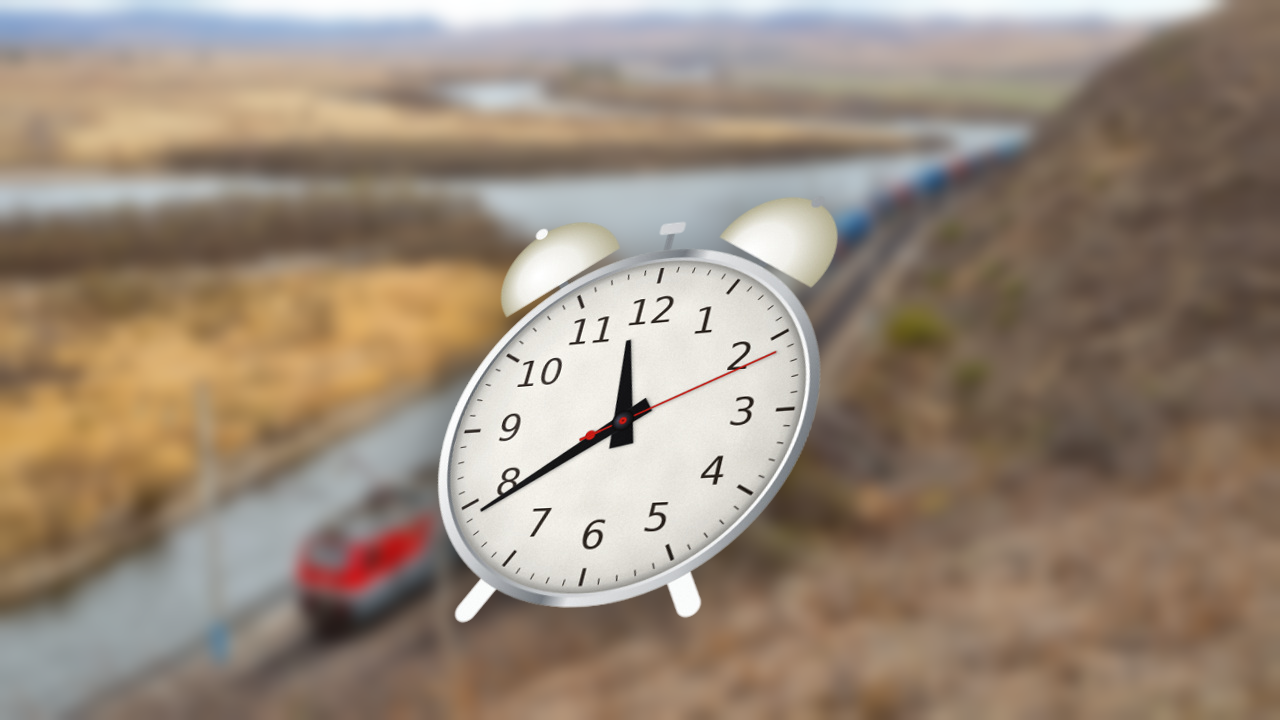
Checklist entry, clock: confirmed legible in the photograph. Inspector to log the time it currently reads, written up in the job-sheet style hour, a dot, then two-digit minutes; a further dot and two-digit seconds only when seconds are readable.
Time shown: 11.39.11
